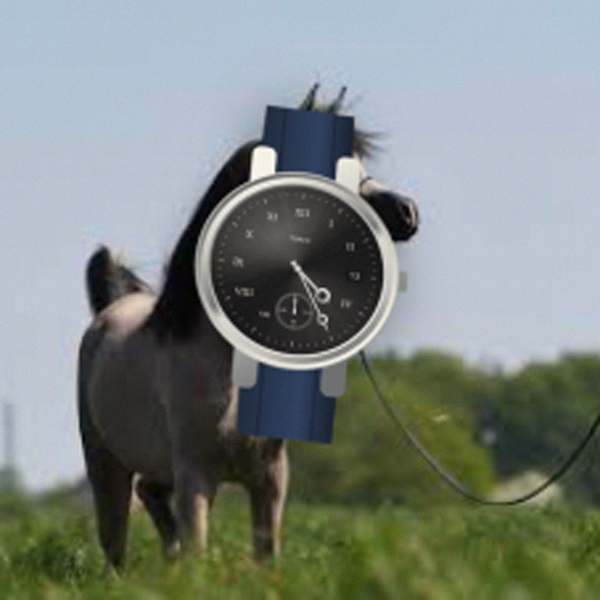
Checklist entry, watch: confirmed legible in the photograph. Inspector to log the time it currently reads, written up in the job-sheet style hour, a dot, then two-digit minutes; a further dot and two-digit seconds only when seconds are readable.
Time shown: 4.25
